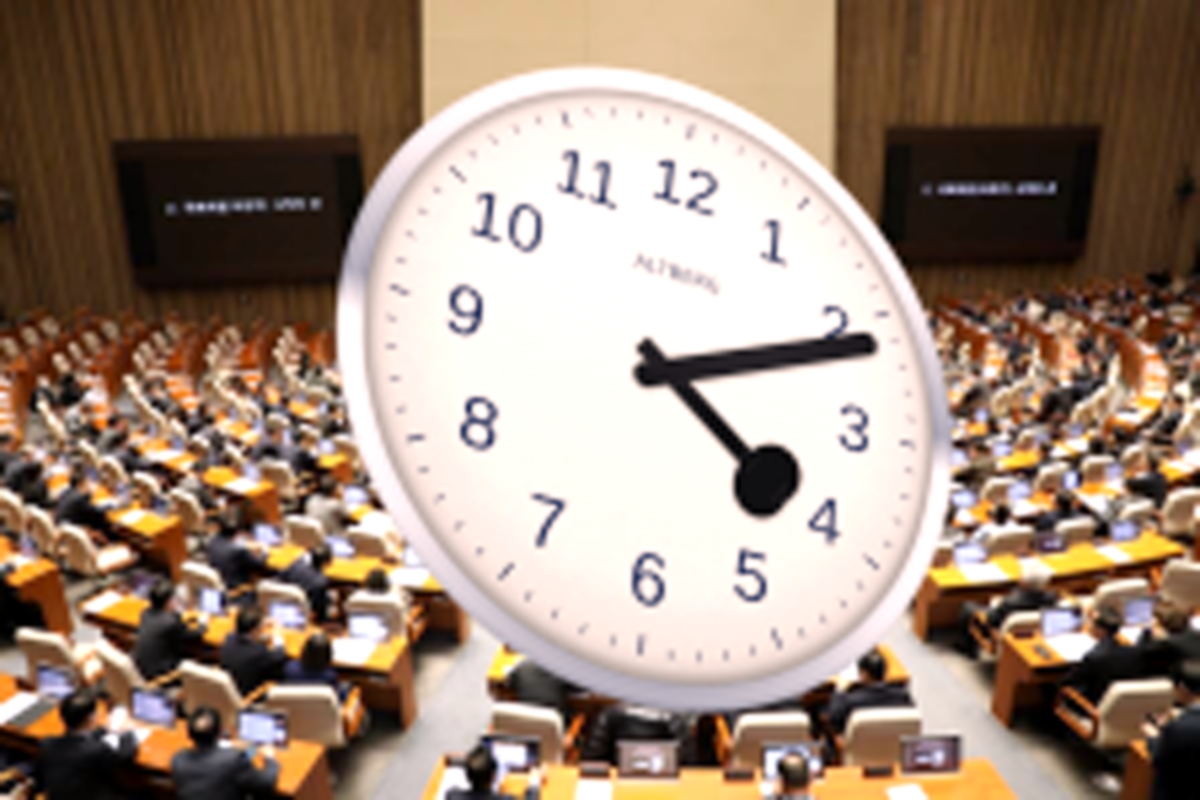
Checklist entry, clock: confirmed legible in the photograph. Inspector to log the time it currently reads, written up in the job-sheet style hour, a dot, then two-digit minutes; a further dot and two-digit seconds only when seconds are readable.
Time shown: 4.11
